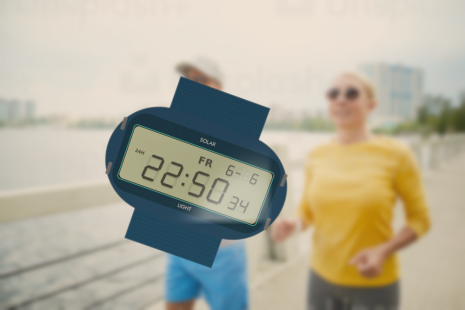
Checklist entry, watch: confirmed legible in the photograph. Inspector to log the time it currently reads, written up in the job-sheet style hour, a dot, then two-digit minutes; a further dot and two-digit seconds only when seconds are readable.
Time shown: 22.50.34
